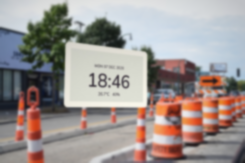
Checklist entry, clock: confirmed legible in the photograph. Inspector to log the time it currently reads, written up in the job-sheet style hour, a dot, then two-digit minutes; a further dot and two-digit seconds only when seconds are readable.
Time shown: 18.46
